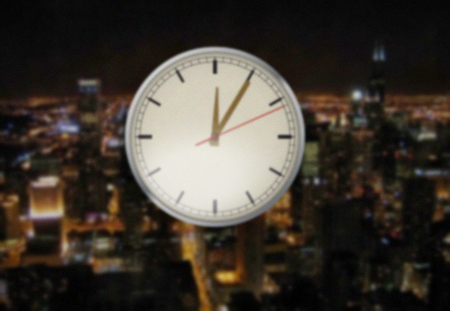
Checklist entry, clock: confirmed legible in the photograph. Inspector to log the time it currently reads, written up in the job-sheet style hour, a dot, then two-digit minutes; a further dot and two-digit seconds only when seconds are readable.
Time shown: 12.05.11
